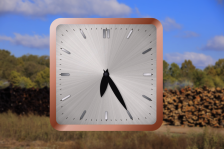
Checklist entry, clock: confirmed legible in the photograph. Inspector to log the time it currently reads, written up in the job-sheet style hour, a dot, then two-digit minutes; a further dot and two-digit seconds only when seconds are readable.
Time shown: 6.25
